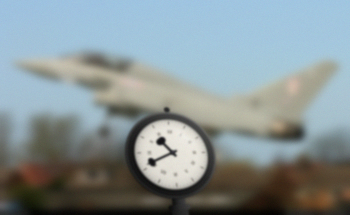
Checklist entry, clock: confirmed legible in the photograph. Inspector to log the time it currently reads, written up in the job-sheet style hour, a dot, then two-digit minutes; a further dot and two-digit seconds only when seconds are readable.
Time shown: 10.41
